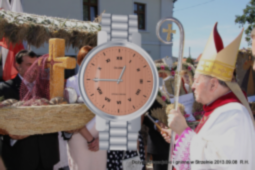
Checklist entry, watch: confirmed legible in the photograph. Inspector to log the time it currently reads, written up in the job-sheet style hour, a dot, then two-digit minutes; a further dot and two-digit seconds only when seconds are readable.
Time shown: 12.45
